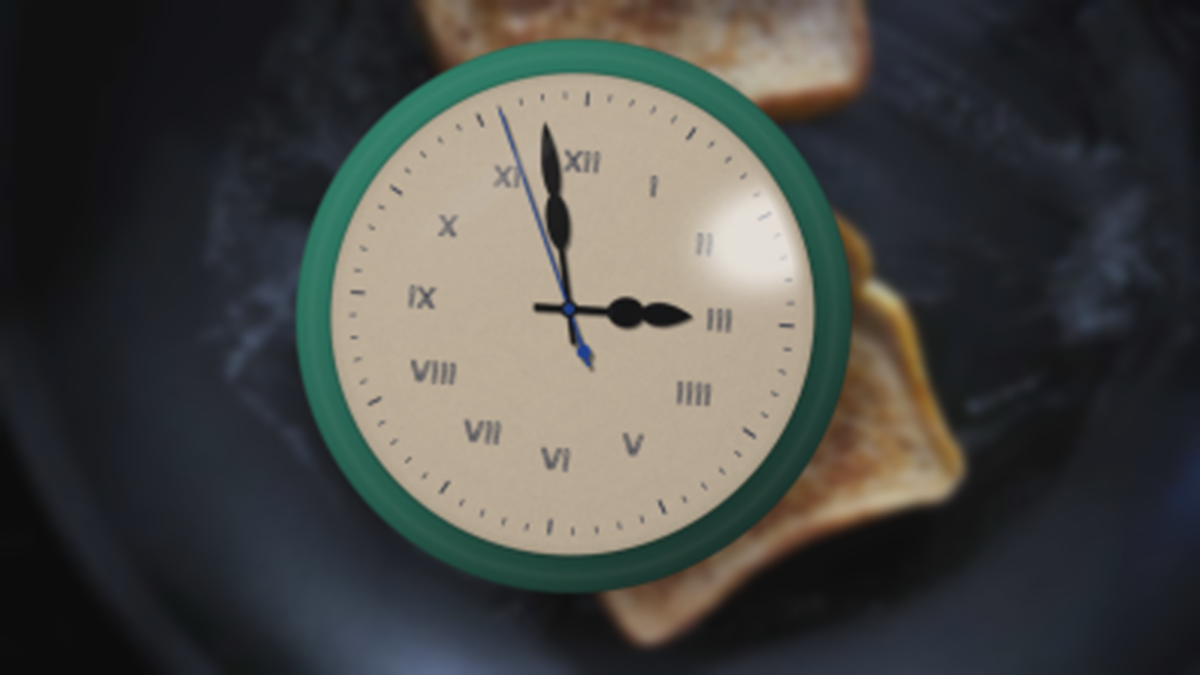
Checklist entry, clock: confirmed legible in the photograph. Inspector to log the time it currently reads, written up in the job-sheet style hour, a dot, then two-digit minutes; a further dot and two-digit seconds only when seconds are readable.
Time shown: 2.57.56
